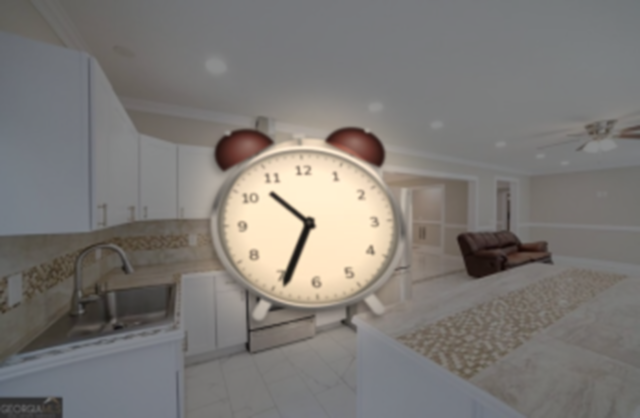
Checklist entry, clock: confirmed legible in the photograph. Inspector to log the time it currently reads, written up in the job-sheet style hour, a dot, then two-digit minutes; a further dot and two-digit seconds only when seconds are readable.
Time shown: 10.34
